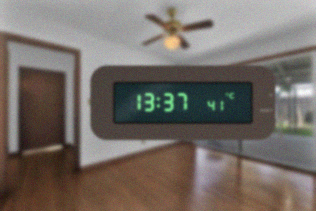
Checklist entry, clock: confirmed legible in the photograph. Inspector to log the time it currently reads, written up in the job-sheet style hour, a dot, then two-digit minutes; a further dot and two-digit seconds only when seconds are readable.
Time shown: 13.37
